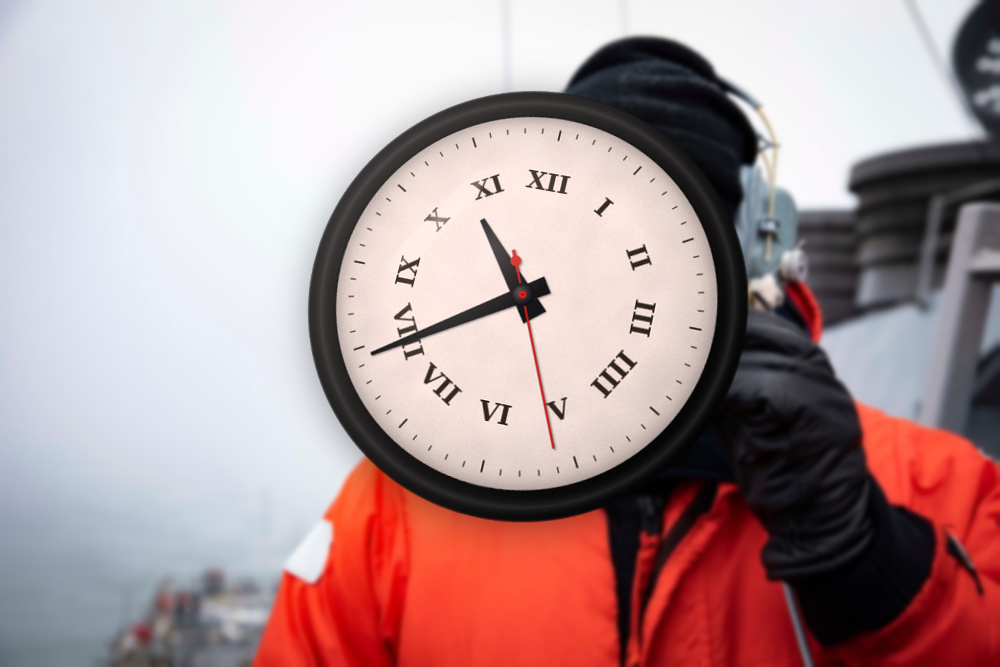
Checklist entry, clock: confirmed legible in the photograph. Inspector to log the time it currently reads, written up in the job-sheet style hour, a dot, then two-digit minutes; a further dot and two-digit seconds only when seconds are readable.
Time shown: 10.39.26
